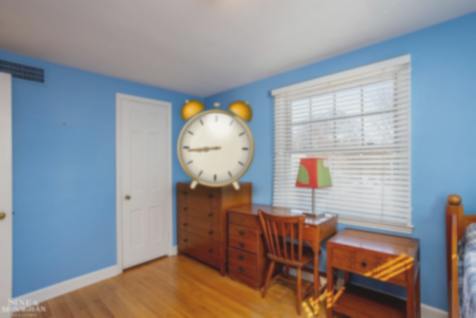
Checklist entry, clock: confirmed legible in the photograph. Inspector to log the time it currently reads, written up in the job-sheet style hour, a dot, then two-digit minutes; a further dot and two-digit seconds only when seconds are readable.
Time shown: 8.44
